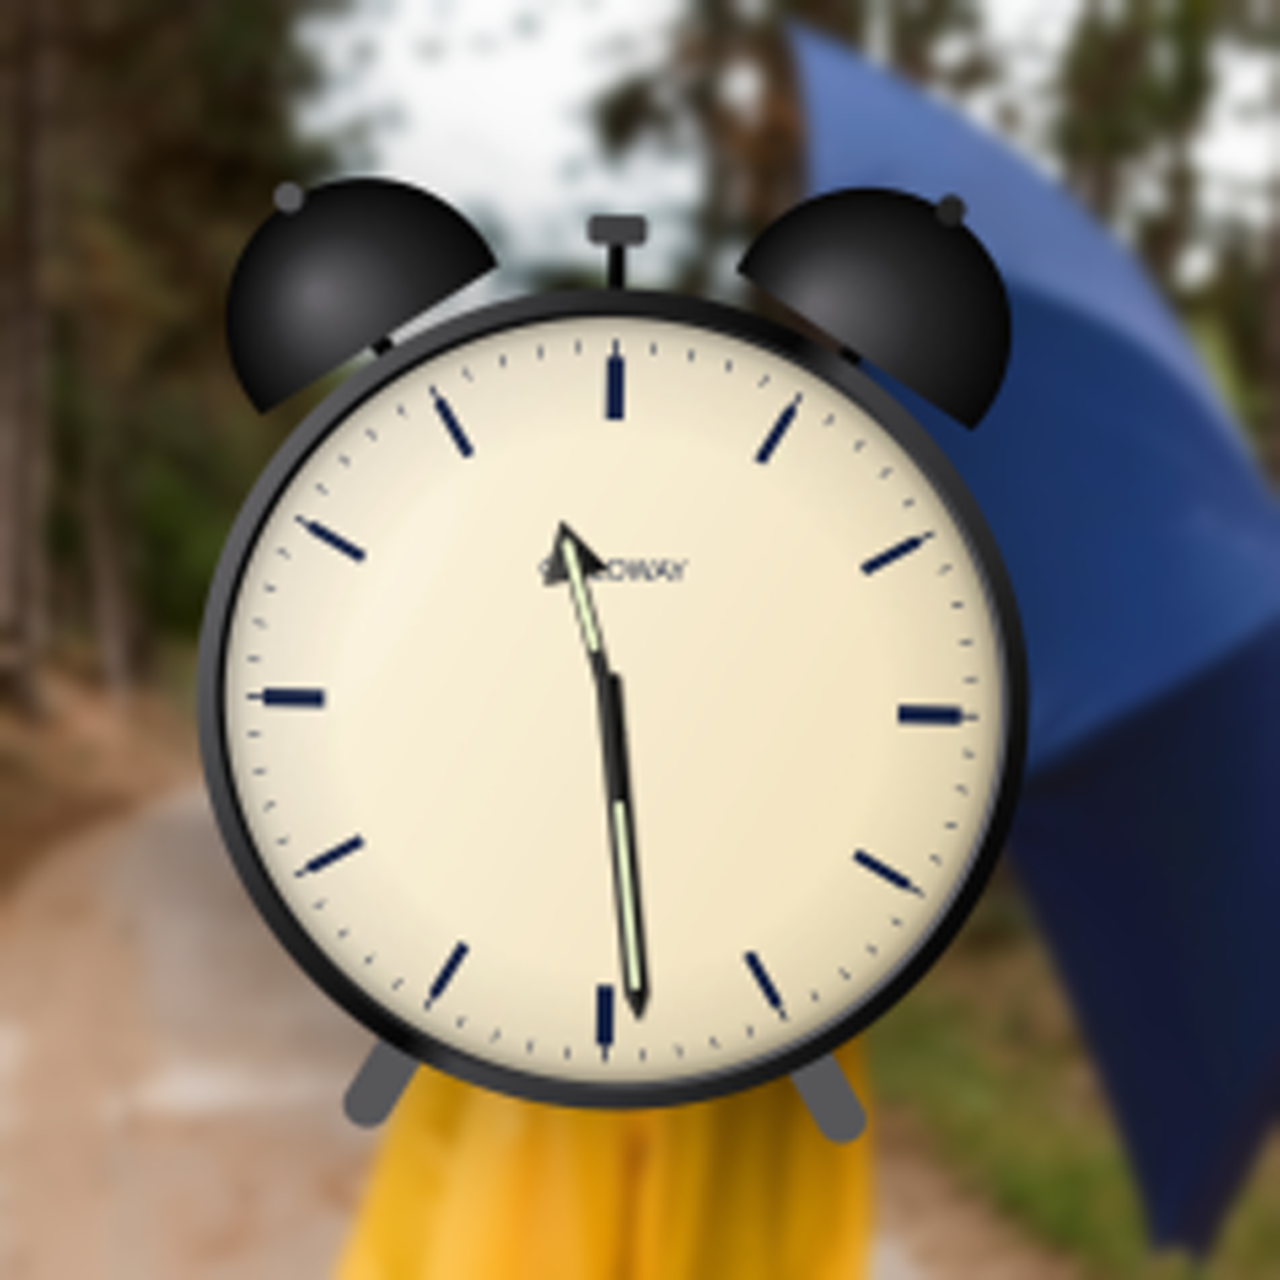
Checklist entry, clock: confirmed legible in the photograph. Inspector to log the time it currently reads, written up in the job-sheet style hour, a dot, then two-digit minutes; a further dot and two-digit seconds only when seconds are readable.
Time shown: 11.29
